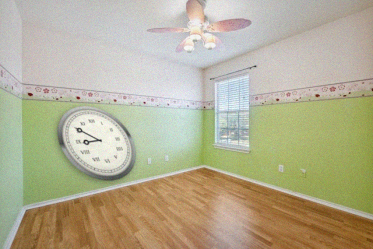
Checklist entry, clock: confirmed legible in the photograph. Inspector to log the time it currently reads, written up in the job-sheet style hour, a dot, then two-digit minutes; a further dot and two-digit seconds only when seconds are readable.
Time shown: 8.51
